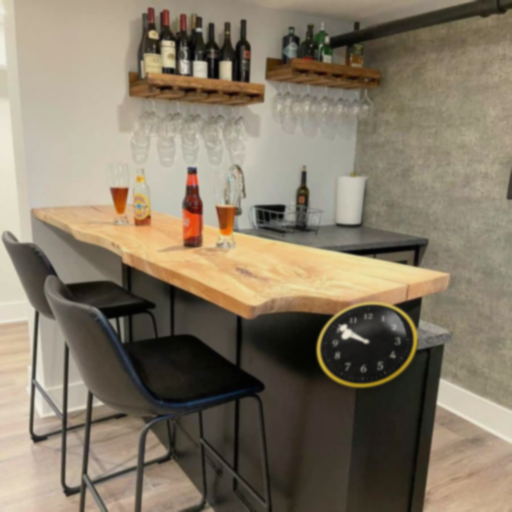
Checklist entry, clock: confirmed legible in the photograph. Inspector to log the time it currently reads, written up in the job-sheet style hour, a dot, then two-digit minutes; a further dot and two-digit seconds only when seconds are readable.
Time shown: 9.51
